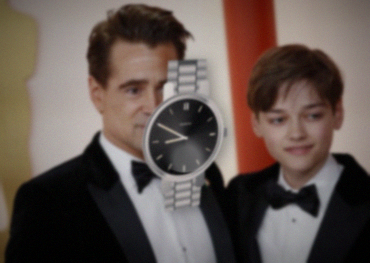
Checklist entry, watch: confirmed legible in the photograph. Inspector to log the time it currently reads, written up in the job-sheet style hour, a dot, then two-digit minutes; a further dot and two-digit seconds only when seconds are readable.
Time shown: 8.50
